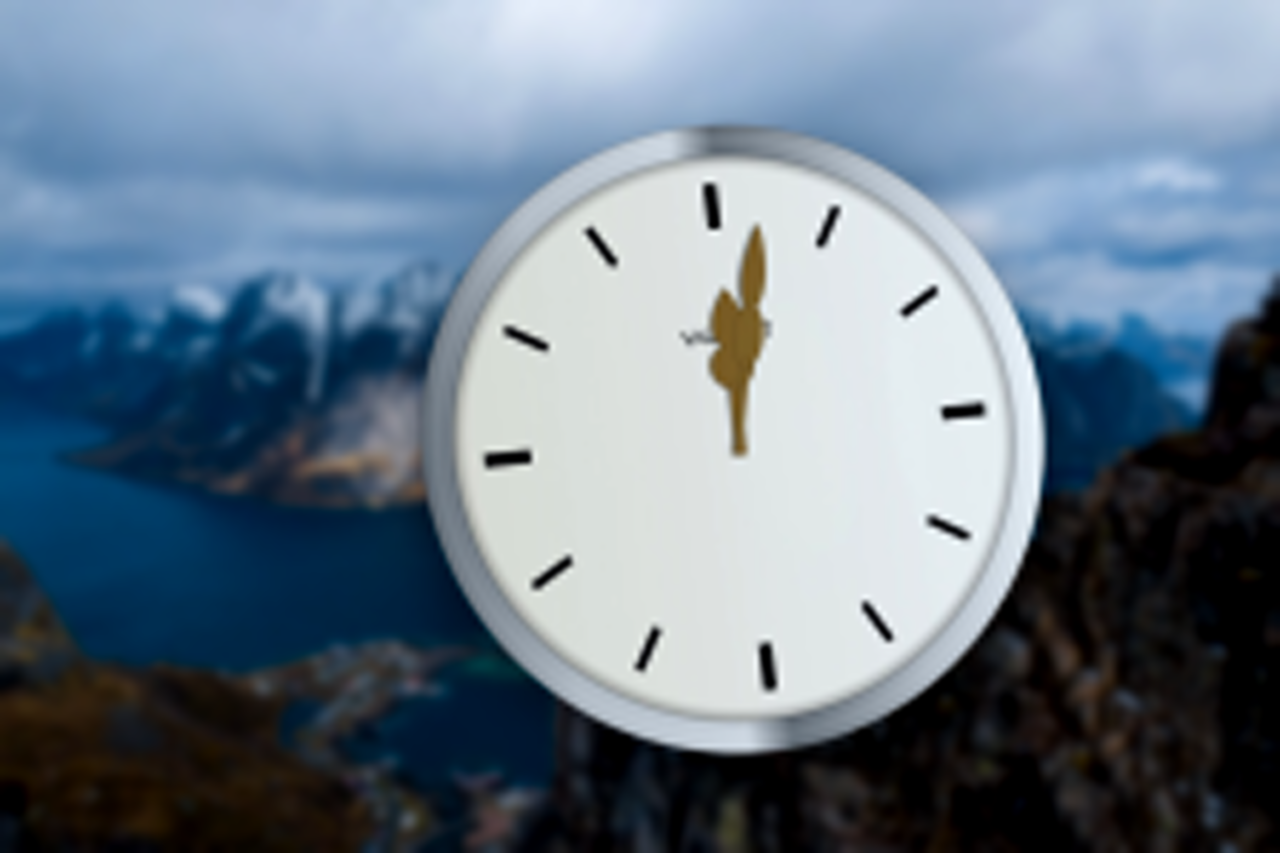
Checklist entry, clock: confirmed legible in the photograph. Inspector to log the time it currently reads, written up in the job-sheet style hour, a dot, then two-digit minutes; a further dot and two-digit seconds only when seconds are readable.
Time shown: 12.02
